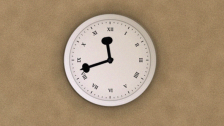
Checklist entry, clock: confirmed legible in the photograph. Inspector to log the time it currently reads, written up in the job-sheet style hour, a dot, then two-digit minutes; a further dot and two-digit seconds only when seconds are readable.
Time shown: 11.42
